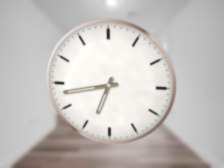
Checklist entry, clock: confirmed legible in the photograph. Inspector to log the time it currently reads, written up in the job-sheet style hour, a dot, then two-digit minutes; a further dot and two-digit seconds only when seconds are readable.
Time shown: 6.43
